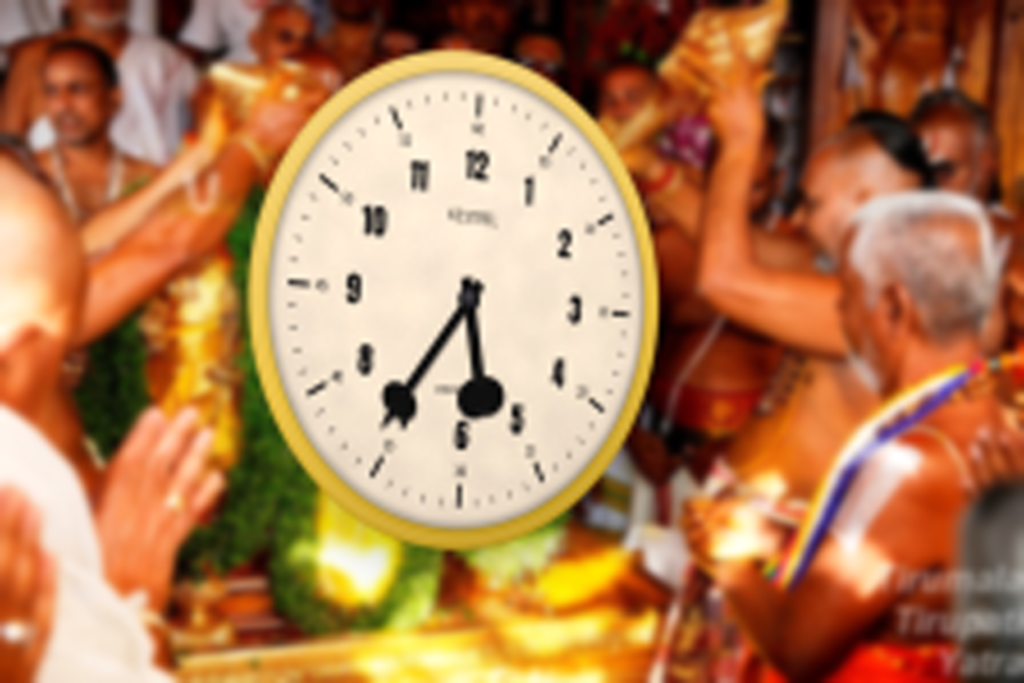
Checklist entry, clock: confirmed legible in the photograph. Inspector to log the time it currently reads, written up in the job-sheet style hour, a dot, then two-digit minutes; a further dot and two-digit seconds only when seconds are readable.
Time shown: 5.36
